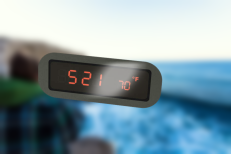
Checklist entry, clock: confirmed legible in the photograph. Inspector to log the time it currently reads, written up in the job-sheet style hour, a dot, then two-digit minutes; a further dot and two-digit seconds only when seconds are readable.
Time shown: 5.21
